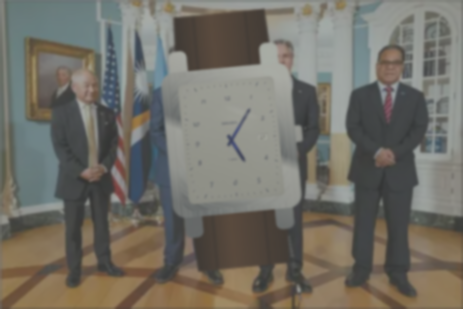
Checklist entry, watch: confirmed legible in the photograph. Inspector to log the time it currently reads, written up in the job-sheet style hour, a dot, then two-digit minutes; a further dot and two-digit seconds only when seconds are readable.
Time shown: 5.06
